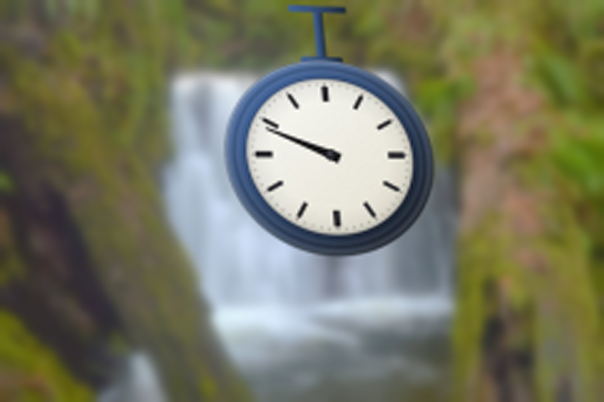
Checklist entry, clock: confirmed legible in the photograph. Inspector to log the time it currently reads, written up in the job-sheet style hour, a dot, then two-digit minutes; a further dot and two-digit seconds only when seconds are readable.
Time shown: 9.49
